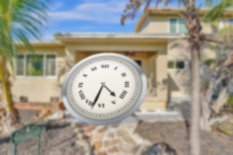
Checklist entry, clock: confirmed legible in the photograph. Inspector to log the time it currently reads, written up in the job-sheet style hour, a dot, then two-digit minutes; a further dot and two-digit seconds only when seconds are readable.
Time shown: 4.33
